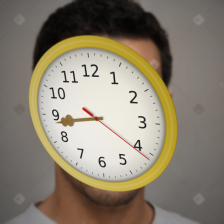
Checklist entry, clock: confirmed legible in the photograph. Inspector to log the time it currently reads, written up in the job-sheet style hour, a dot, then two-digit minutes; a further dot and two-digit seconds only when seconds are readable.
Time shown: 8.43.21
